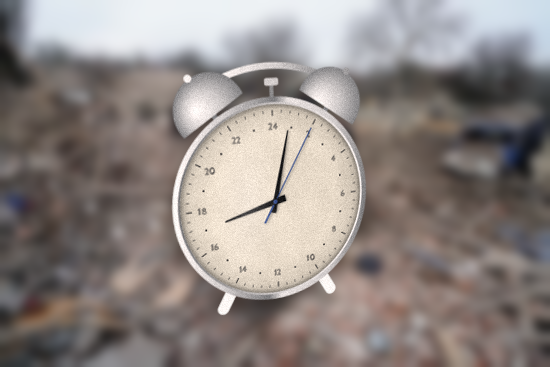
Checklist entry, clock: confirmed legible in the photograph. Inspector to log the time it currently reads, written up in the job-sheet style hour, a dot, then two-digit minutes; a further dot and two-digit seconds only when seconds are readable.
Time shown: 17.02.05
